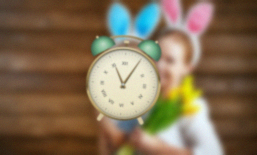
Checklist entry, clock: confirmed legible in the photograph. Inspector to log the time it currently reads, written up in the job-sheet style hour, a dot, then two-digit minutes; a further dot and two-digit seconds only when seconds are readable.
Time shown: 11.05
